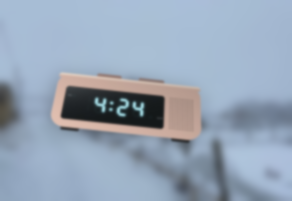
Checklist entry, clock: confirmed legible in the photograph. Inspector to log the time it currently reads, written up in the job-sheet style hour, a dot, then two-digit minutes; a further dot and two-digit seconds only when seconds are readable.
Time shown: 4.24
